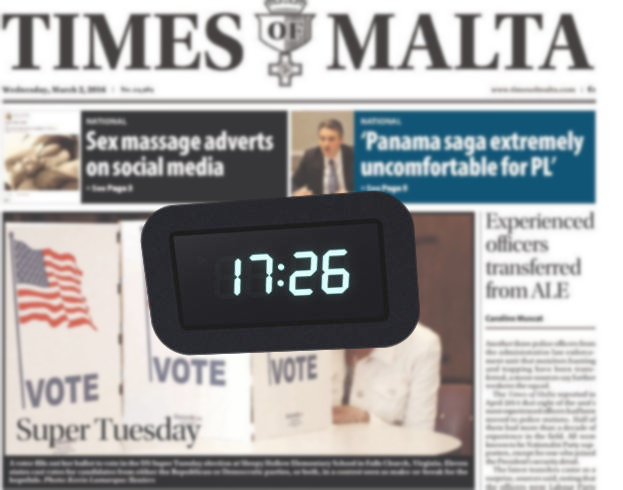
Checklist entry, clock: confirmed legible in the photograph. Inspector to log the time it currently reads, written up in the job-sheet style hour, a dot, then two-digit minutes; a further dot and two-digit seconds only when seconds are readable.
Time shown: 17.26
